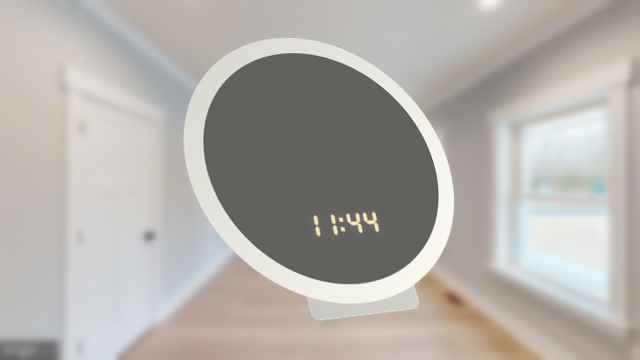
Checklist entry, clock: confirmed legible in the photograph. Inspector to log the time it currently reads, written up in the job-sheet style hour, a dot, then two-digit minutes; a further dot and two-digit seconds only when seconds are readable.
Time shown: 11.44
